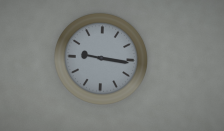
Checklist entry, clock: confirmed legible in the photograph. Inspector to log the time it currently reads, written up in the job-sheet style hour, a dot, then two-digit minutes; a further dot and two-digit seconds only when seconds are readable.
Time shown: 9.16
